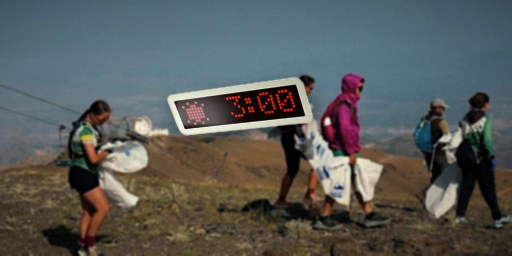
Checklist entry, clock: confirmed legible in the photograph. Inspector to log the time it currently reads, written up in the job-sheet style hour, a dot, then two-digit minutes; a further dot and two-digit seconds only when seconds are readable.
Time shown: 3.00
